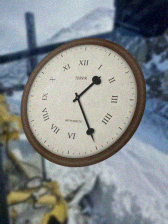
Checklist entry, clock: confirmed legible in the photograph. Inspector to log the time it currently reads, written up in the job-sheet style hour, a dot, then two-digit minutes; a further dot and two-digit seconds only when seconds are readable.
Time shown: 1.25
